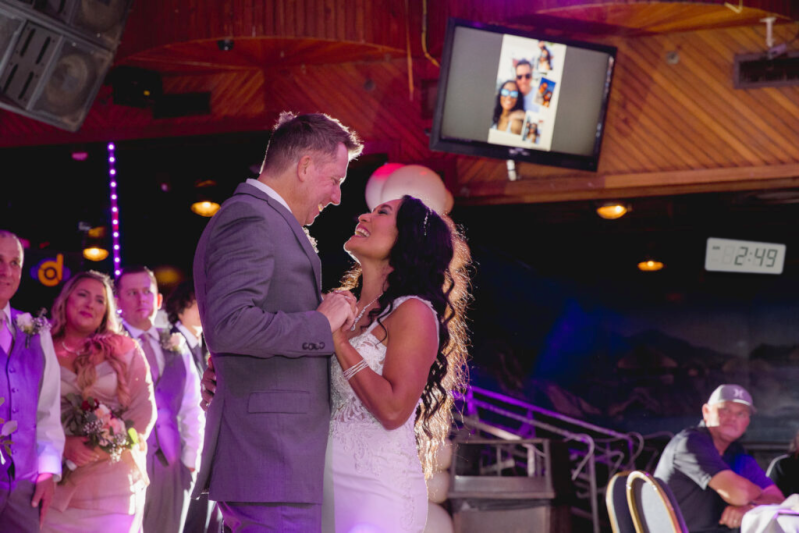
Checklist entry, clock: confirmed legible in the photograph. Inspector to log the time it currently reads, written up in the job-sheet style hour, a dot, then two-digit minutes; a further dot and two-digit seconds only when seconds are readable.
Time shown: 2.49
